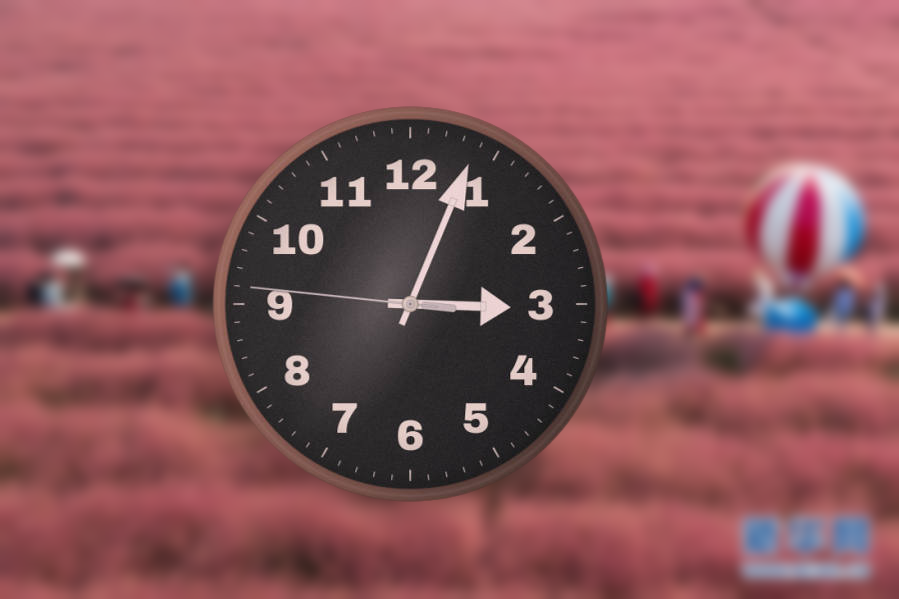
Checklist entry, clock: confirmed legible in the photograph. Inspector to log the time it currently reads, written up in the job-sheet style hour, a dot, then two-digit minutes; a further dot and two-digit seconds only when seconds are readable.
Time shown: 3.03.46
